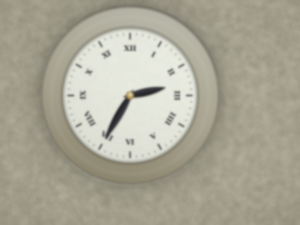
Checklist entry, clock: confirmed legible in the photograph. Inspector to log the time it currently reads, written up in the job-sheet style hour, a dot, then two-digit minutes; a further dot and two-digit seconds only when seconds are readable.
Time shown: 2.35
